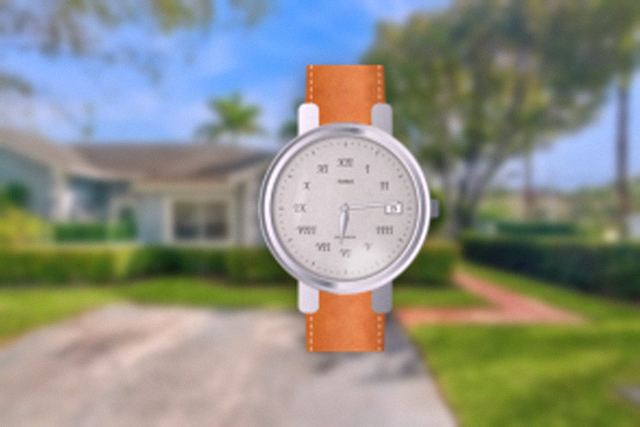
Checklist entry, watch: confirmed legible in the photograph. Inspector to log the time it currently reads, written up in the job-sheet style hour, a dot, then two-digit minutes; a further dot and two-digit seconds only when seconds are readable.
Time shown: 6.14
